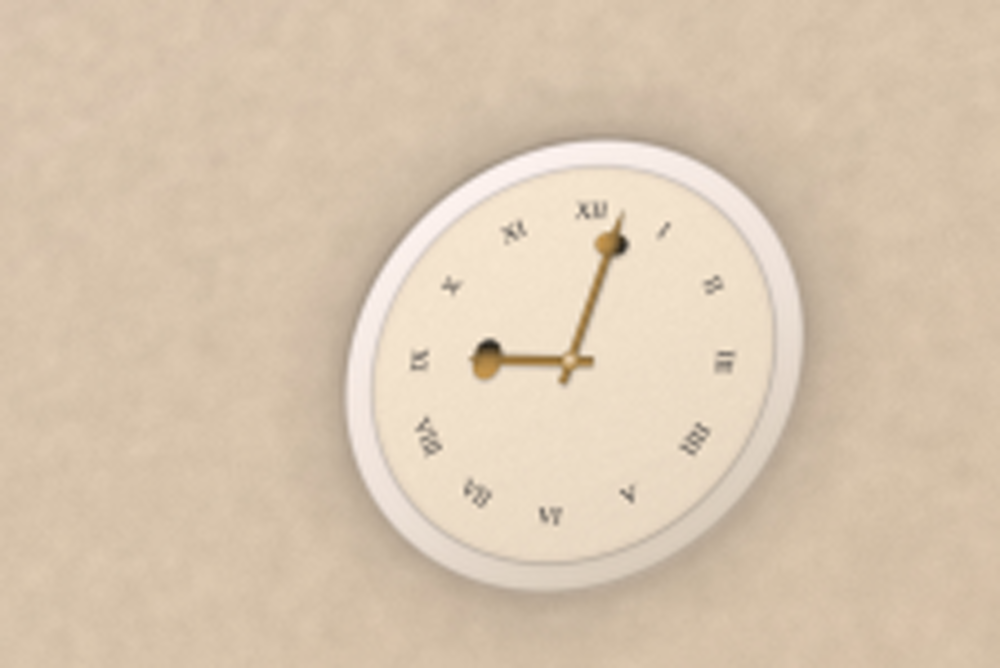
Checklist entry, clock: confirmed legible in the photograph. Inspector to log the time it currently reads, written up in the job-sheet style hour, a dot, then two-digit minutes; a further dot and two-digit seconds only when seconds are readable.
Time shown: 9.02
